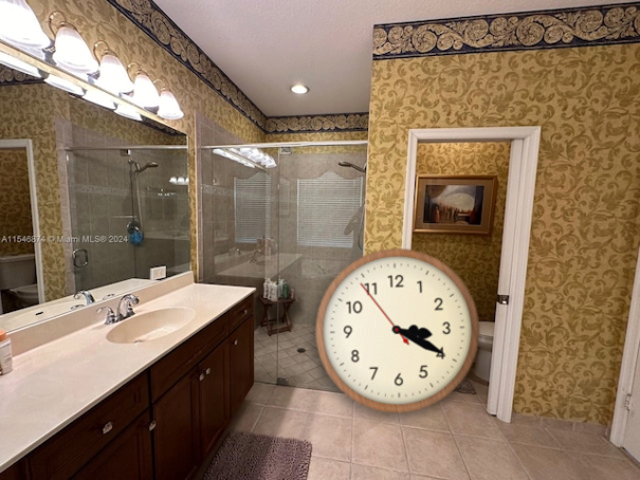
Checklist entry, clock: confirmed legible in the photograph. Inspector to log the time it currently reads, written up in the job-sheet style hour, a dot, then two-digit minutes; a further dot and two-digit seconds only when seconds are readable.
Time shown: 3.19.54
